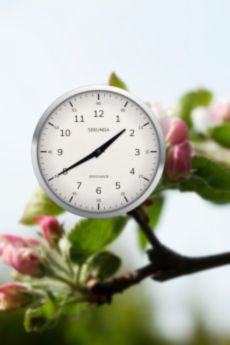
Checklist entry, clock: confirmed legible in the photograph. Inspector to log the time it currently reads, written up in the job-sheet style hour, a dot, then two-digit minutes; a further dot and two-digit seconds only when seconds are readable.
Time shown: 1.40
